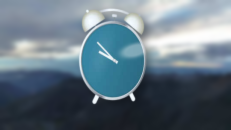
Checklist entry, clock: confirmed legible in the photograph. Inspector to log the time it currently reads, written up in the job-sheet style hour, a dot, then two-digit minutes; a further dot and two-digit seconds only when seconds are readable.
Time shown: 9.52
